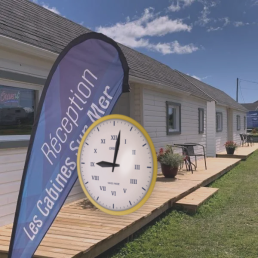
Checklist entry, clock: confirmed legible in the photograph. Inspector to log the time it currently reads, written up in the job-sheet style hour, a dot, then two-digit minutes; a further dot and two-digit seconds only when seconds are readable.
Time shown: 9.02
